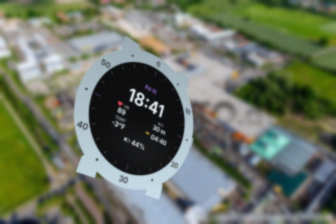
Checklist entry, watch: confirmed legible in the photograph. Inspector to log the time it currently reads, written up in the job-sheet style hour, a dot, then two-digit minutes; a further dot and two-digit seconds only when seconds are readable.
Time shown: 18.41
